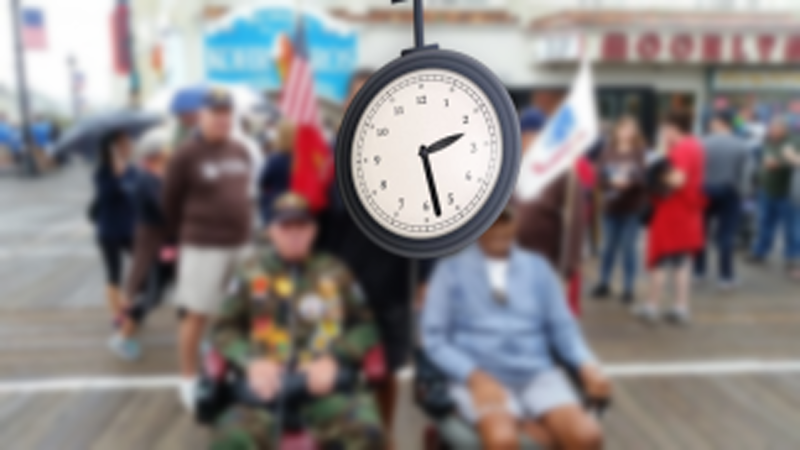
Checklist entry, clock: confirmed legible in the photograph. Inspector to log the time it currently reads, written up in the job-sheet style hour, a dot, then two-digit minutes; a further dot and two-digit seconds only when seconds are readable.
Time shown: 2.28
